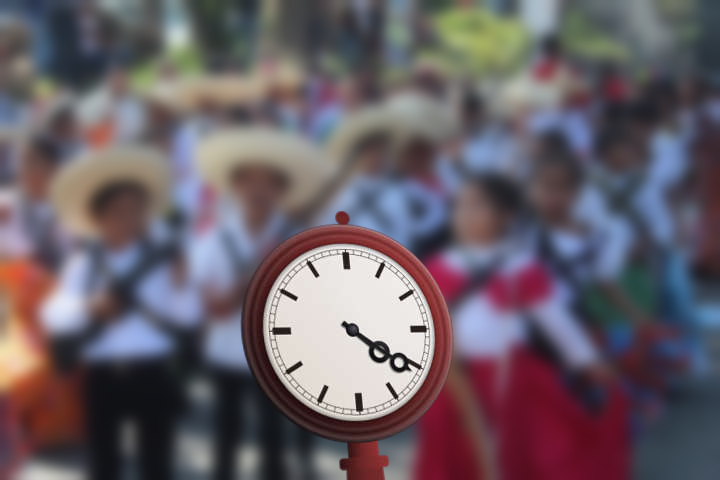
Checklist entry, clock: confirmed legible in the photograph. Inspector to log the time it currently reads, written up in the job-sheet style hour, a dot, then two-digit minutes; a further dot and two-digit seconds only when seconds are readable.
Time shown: 4.21
